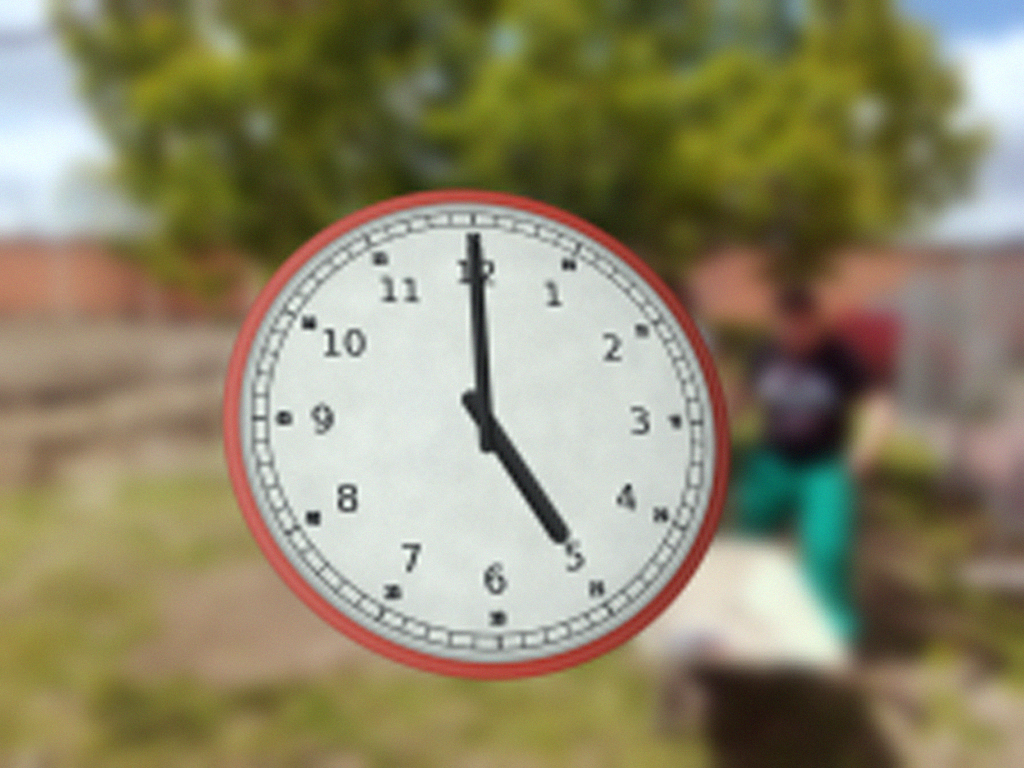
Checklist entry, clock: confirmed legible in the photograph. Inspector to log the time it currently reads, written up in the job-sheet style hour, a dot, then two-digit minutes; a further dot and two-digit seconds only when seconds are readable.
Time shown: 5.00
